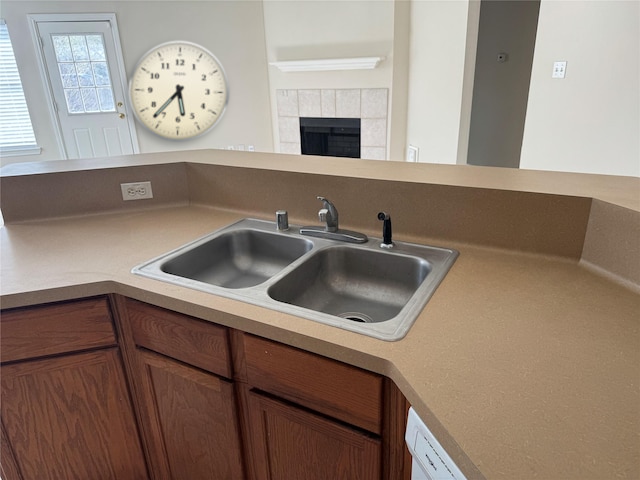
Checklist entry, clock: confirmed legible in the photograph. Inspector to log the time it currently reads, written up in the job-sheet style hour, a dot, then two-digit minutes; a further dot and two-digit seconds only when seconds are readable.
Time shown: 5.37
